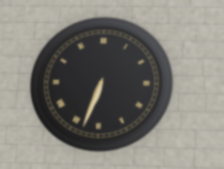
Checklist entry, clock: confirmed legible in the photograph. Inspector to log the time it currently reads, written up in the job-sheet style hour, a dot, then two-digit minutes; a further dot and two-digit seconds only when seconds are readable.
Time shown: 6.33
